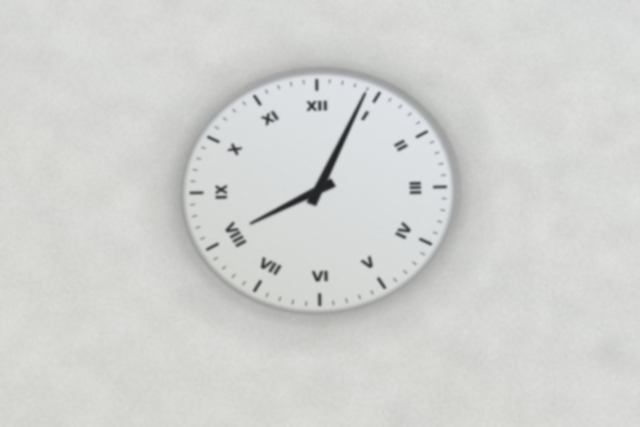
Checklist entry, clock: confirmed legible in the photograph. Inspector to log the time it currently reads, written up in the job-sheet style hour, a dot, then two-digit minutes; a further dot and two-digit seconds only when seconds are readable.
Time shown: 8.04
